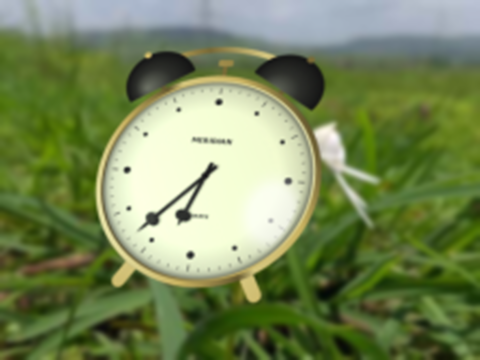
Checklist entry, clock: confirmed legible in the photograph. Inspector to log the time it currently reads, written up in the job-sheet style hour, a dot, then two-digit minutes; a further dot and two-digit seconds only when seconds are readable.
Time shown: 6.37
